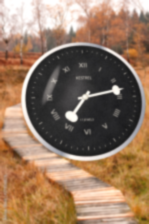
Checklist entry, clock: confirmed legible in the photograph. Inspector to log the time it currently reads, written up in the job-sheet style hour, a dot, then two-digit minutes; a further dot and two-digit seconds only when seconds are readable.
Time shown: 7.13
